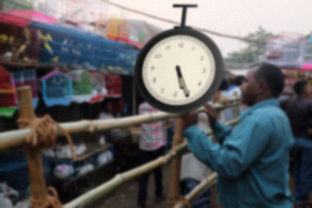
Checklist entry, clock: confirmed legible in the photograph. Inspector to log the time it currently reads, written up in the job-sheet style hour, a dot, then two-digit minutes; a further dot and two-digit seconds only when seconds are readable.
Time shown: 5.26
